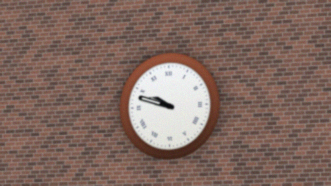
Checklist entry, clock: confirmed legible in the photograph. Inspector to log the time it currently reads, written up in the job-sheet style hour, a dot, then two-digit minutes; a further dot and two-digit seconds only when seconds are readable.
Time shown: 9.48
